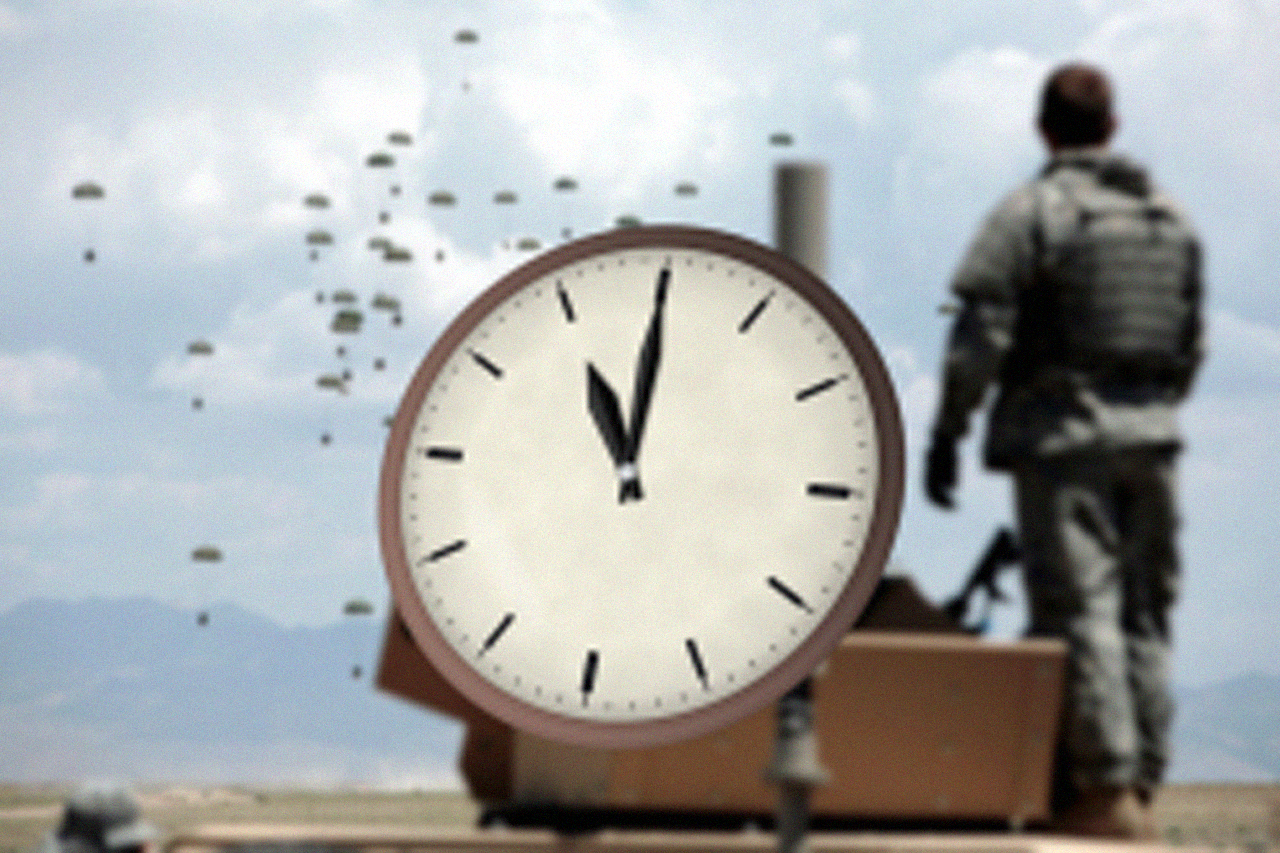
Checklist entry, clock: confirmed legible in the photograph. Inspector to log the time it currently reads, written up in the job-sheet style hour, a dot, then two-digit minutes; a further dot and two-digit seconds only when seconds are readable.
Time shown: 11.00
